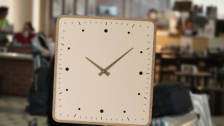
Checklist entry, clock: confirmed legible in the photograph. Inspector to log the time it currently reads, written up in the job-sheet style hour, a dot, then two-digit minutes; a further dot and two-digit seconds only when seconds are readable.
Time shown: 10.08
